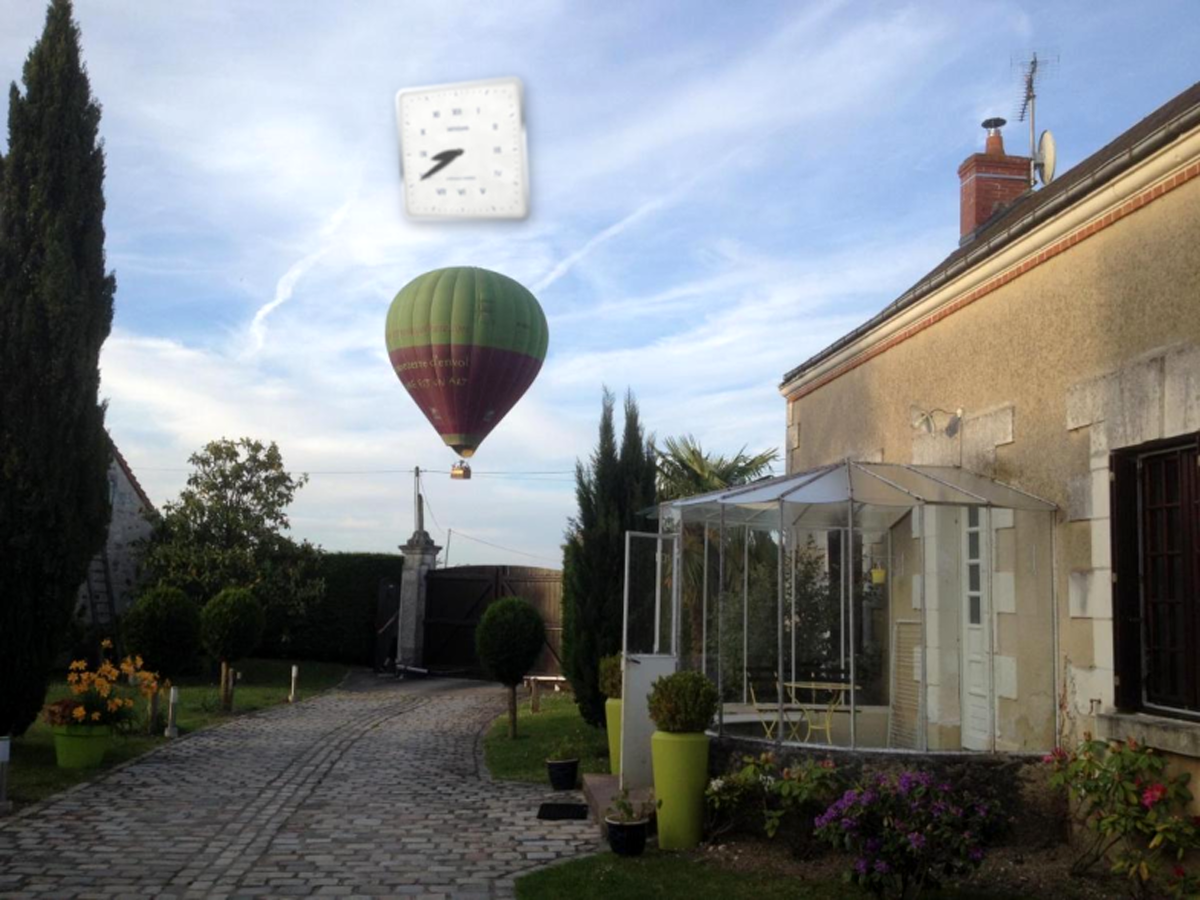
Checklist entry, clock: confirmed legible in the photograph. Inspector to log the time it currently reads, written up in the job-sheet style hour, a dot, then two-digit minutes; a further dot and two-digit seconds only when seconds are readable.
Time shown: 8.40
